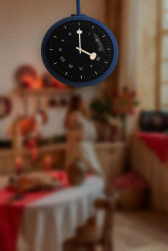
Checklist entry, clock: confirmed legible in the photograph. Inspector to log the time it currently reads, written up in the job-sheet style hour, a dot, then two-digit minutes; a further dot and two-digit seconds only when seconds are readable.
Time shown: 4.00
